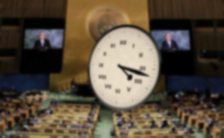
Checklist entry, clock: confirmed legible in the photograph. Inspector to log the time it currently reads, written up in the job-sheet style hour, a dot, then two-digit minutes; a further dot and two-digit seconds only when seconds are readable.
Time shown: 4.17
